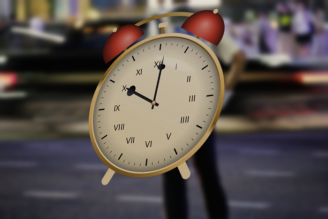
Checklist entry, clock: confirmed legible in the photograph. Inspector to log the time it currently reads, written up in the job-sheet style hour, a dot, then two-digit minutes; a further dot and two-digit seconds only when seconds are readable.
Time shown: 10.01
